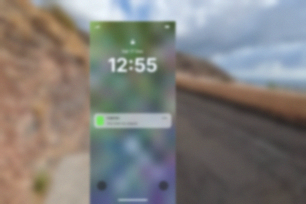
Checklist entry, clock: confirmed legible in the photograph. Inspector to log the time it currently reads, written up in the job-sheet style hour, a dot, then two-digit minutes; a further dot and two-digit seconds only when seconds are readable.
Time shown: 12.55
